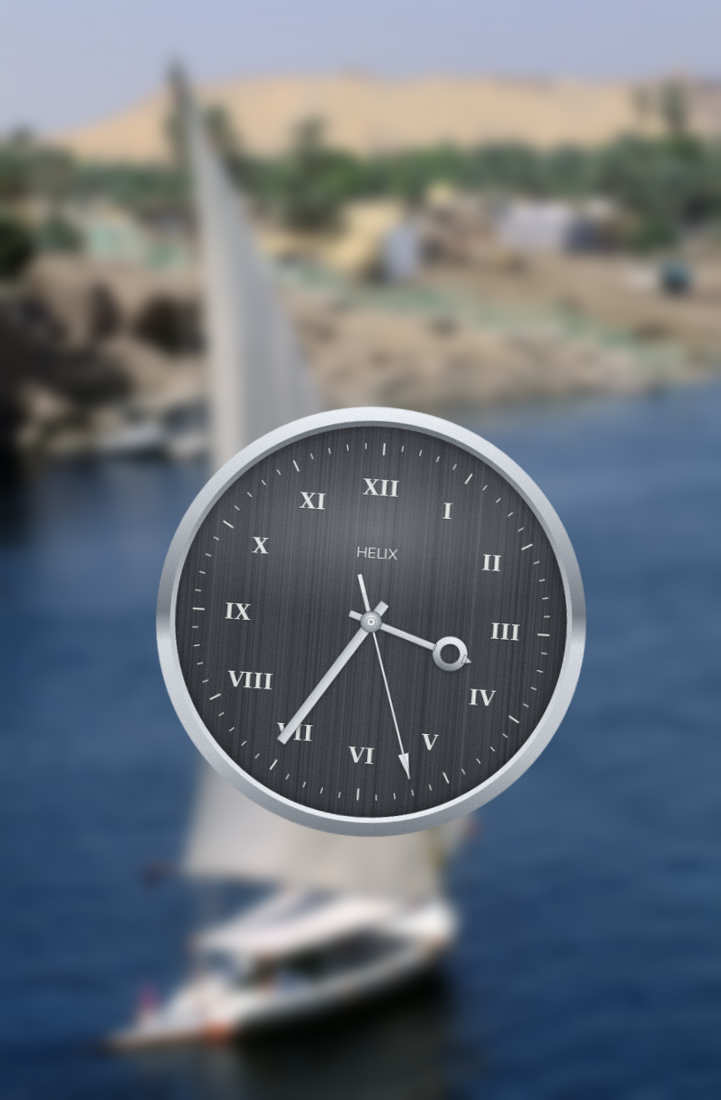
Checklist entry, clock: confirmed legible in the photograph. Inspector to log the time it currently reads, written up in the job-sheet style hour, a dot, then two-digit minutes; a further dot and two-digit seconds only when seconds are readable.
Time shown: 3.35.27
